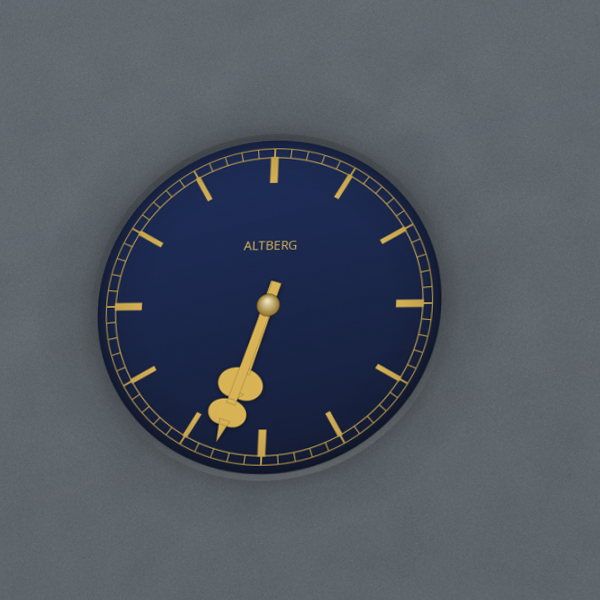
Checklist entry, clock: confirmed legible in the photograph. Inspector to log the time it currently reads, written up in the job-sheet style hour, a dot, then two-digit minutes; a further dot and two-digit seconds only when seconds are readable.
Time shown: 6.33
